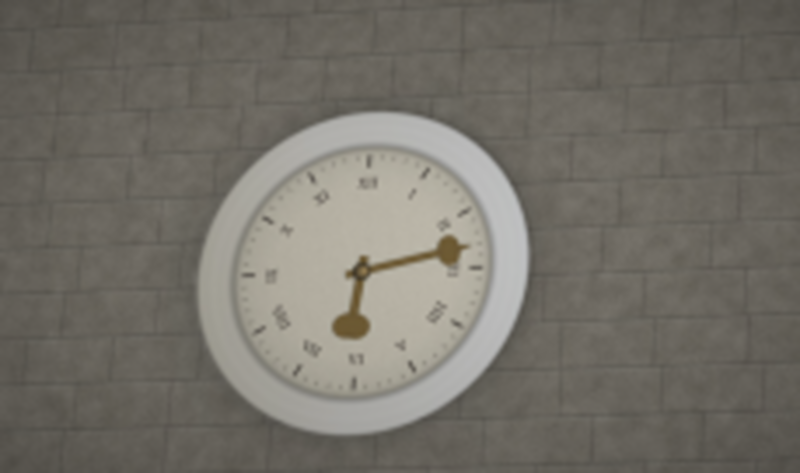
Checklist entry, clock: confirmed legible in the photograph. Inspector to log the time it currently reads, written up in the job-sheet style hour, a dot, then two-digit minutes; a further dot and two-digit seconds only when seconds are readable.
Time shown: 6.13
